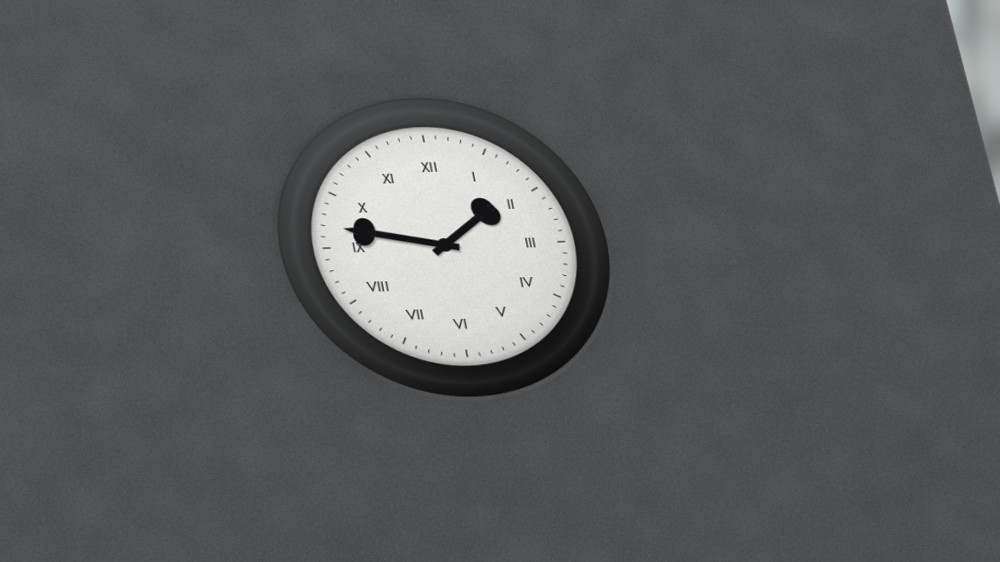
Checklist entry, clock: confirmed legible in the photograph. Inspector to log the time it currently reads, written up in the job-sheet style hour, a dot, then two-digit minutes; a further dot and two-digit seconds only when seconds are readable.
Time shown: 1.47
